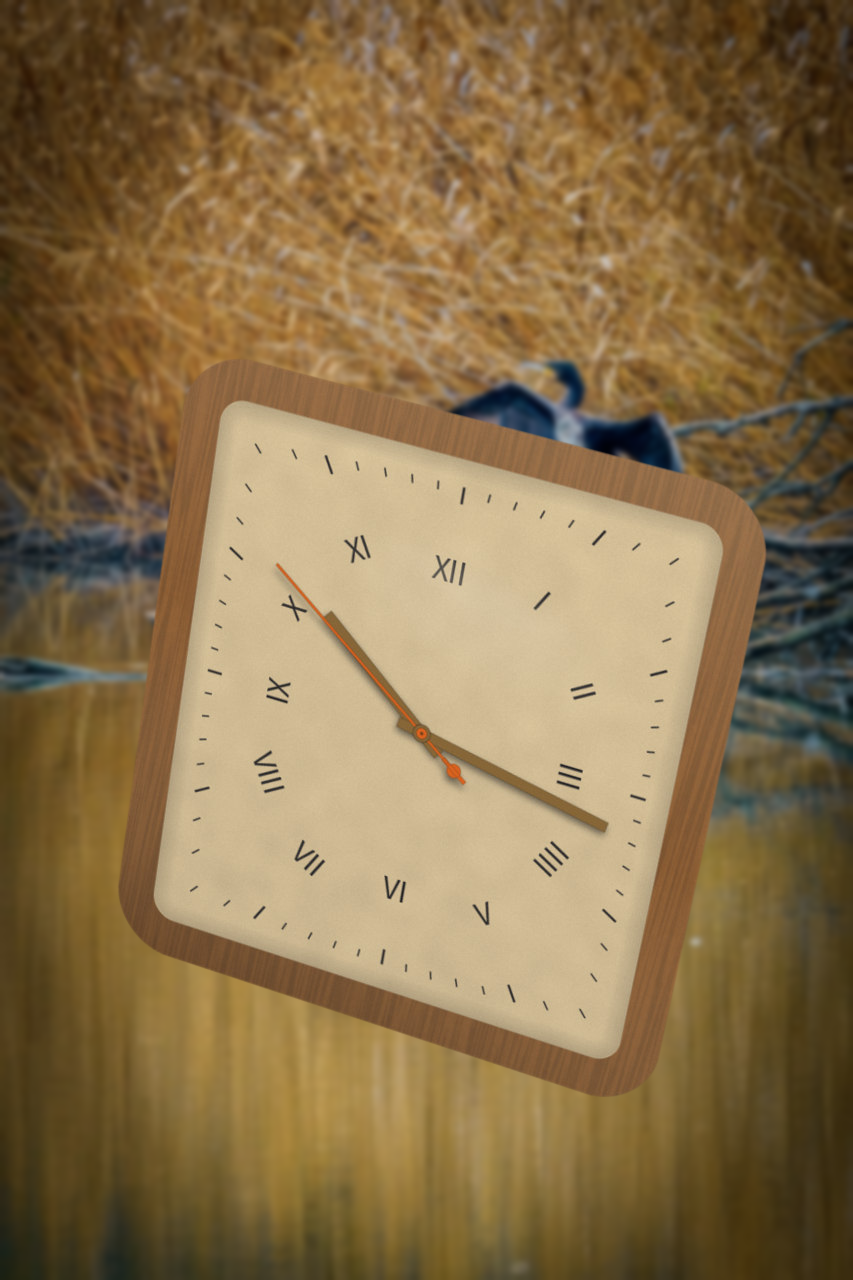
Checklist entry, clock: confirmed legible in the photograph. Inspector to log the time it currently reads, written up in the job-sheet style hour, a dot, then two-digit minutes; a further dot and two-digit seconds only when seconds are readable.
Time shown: 10.16.51
